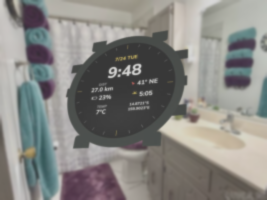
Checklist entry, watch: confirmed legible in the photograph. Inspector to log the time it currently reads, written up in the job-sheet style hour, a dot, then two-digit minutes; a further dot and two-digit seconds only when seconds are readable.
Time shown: 9.48
